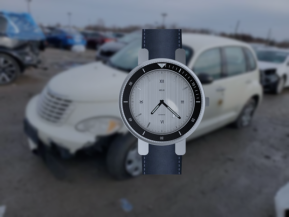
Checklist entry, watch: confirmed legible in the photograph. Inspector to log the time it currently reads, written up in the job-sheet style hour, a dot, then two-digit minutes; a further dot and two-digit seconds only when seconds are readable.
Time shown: 7.22
